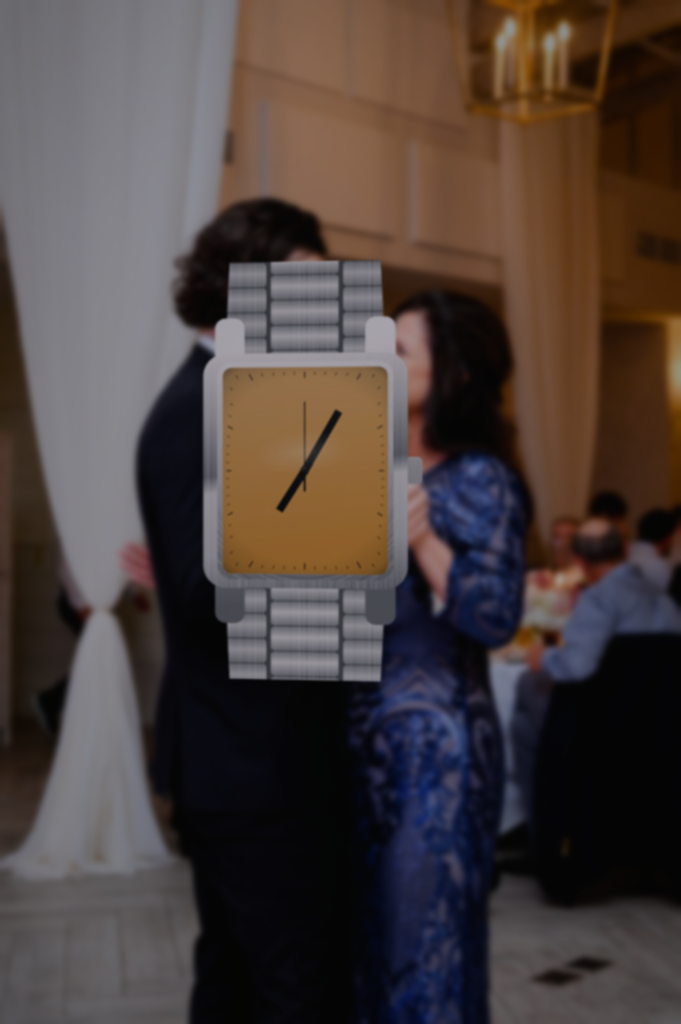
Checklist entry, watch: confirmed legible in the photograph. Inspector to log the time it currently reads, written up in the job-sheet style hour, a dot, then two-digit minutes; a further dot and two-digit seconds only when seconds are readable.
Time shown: 7.05.00
